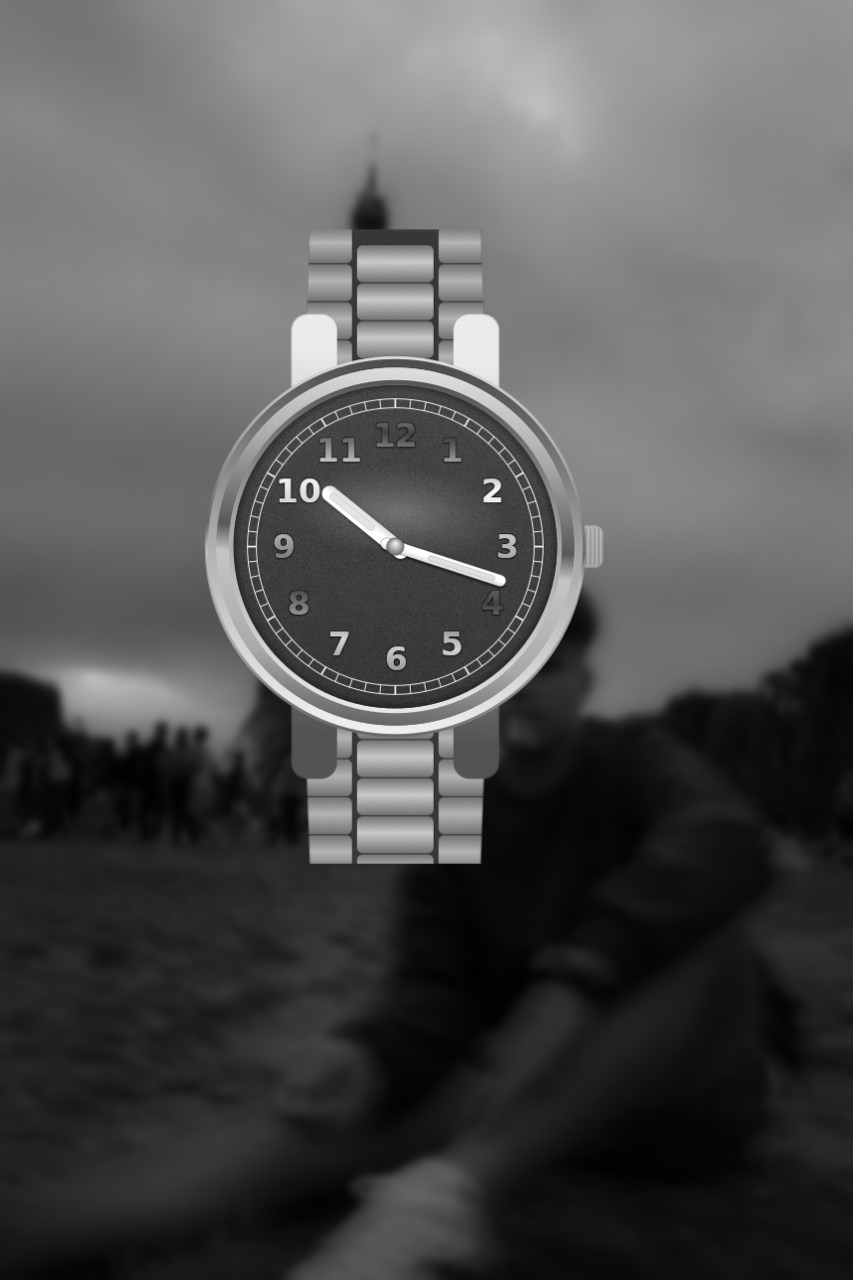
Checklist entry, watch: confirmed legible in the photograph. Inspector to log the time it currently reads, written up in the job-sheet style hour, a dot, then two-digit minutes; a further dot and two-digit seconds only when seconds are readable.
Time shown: 10.18
